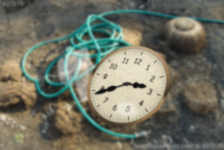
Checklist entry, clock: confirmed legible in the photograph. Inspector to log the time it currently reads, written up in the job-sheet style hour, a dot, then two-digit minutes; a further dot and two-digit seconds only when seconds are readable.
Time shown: 2.39
